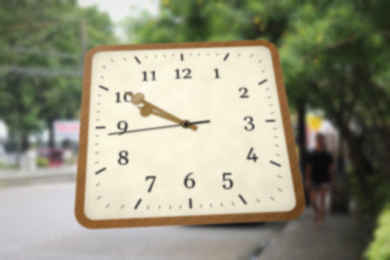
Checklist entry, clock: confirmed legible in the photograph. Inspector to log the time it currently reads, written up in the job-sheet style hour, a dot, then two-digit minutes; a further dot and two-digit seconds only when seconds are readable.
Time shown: 9.50.44
